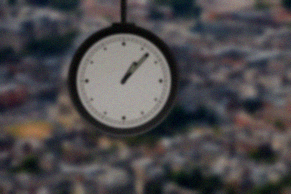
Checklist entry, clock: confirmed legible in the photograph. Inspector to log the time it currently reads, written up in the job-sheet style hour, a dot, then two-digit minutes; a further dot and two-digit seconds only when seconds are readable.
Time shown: 1.07
